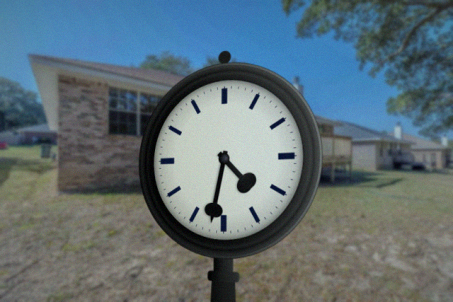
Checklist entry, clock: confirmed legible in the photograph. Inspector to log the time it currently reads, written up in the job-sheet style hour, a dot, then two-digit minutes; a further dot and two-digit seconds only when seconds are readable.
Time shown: 4.32
